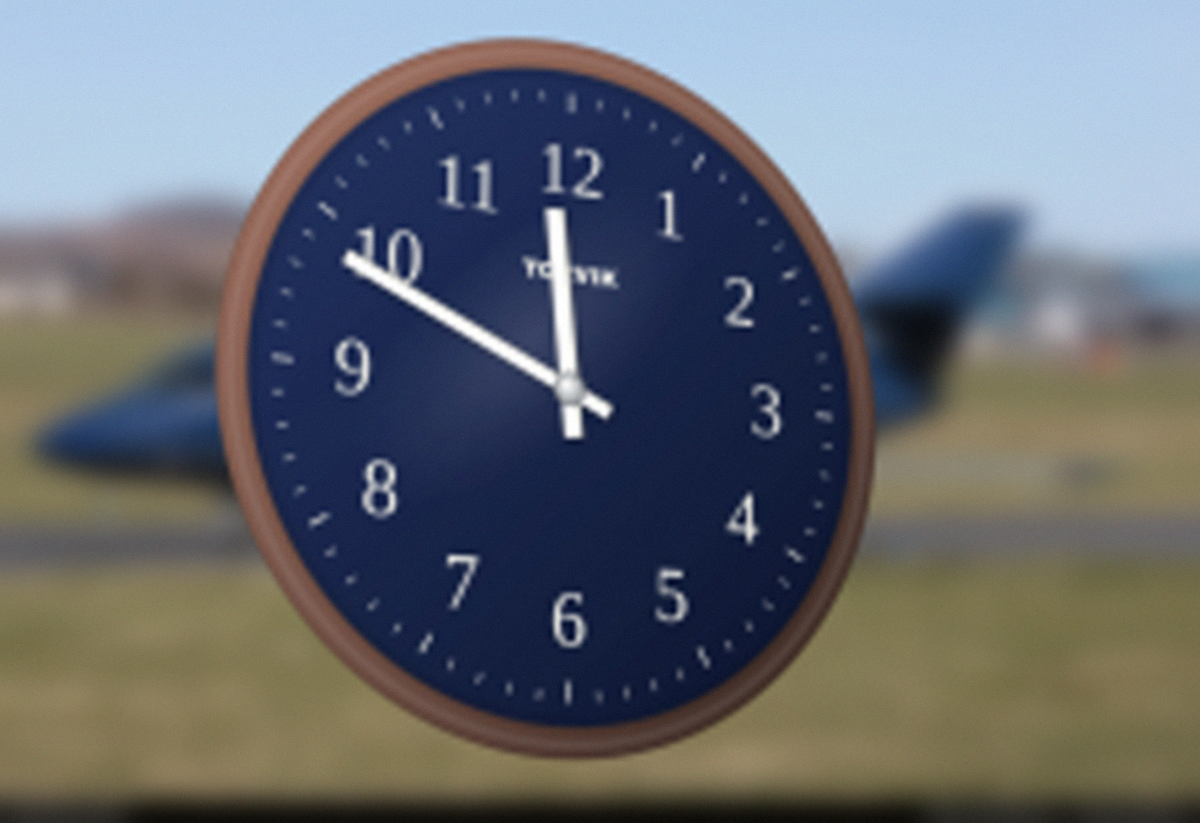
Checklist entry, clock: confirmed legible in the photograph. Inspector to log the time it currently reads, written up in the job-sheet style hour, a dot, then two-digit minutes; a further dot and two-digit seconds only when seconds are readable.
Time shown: 11.49
